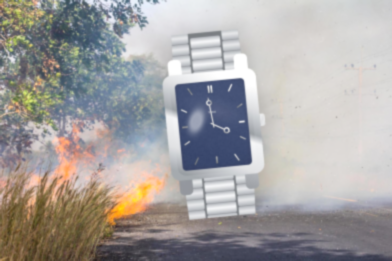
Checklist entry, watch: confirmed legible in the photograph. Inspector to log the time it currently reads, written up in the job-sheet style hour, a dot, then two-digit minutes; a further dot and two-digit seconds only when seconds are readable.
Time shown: 3.59
